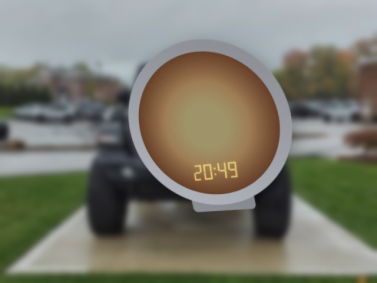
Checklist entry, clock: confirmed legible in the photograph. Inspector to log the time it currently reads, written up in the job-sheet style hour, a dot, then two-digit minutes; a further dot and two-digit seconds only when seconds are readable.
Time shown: 20.49
